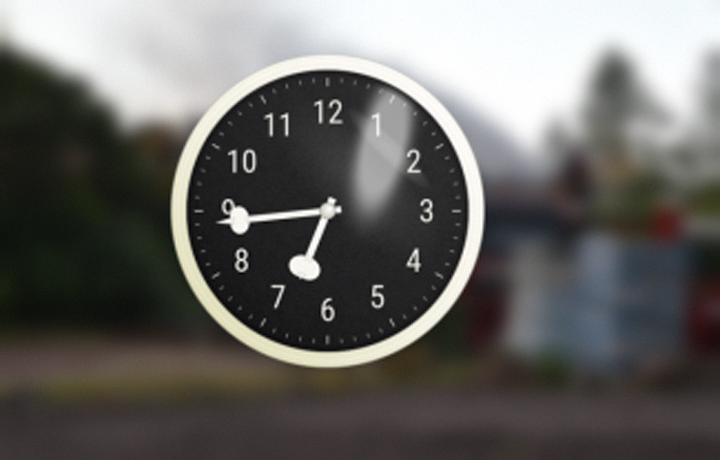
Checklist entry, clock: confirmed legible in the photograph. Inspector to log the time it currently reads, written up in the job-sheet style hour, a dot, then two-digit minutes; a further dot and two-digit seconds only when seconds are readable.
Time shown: 6.44
